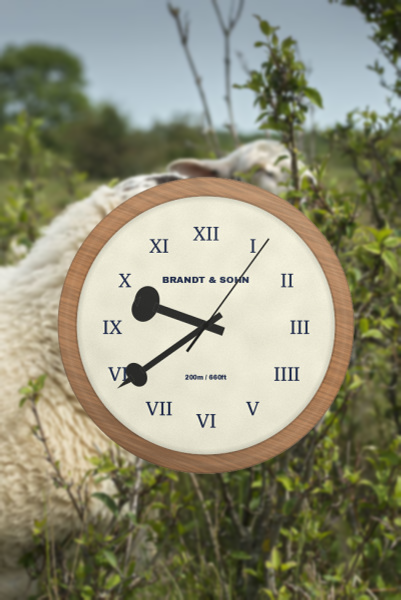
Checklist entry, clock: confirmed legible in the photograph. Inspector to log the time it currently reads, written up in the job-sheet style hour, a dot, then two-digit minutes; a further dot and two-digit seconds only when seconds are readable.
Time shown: 9.39.06
